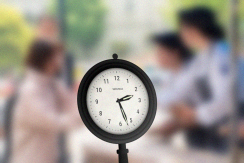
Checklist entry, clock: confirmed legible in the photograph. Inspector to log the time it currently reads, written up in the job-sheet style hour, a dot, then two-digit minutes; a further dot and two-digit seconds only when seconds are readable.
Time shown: 2.27
